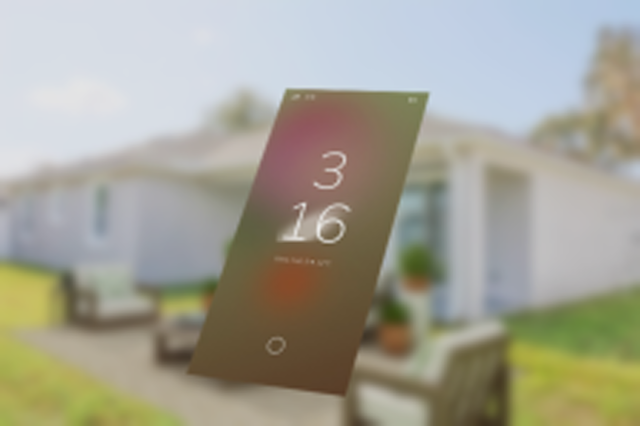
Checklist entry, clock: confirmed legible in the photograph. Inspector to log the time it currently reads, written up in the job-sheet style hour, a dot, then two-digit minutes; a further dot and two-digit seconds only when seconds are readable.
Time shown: 3.16
